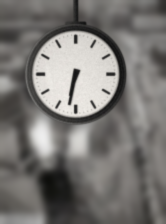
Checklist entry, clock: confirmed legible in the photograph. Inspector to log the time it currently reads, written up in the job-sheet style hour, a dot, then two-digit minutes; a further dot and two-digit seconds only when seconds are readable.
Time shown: 6.32
